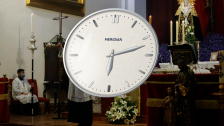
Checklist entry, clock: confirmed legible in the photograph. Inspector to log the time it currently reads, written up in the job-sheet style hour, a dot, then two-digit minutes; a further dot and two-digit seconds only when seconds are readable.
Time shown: 6.12
